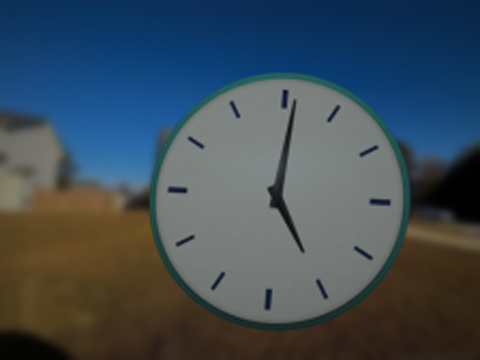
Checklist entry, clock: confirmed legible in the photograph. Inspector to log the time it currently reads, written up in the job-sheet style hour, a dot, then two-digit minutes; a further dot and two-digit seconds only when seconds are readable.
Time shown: 5.01
